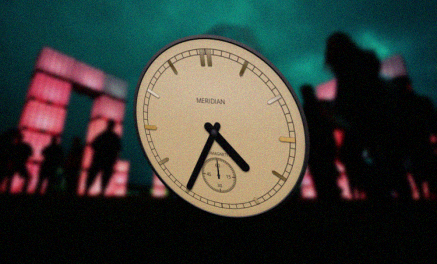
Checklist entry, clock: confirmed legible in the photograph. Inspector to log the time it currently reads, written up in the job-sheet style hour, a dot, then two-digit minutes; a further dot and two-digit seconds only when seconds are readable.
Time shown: 4.35
